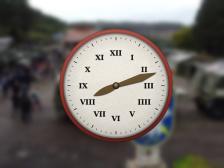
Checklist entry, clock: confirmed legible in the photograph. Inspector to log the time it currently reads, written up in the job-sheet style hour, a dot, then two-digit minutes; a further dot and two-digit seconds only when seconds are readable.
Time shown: 8.12
